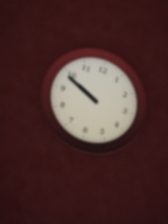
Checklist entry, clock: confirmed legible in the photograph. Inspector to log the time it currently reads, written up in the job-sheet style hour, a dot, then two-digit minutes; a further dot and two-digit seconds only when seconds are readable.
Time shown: 9.49
